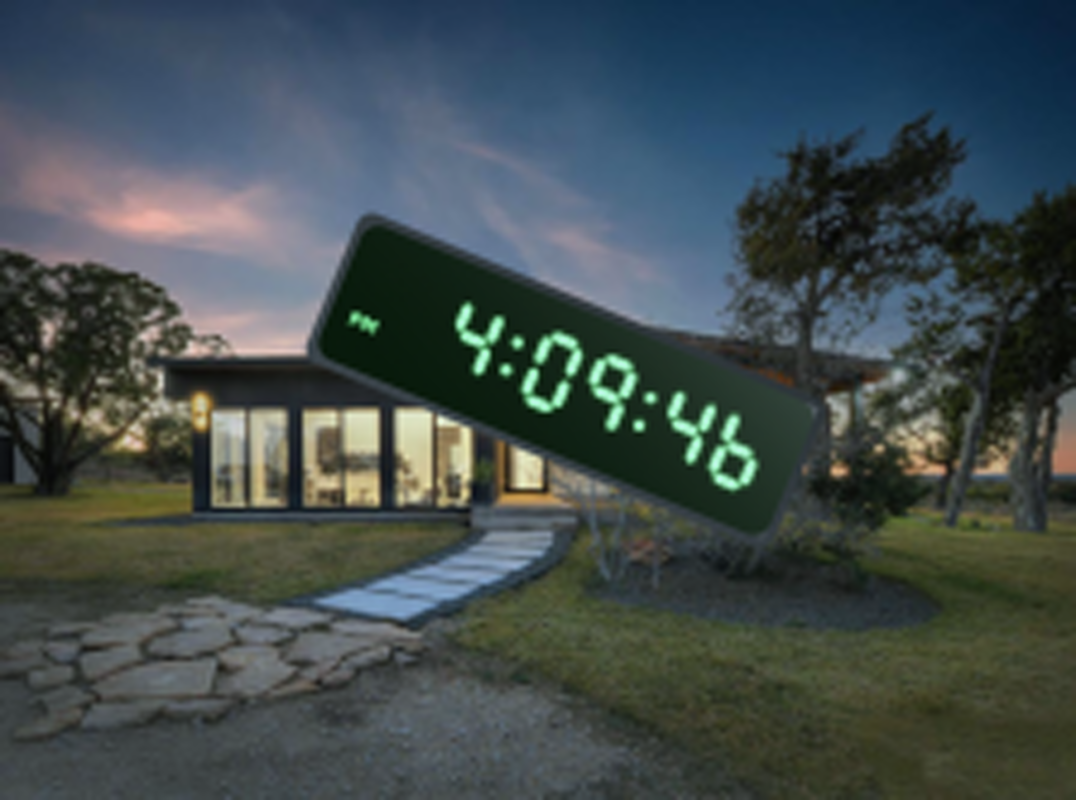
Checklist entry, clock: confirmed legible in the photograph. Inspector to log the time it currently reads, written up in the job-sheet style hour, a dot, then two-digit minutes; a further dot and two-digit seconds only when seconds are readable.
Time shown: 4.09.46
